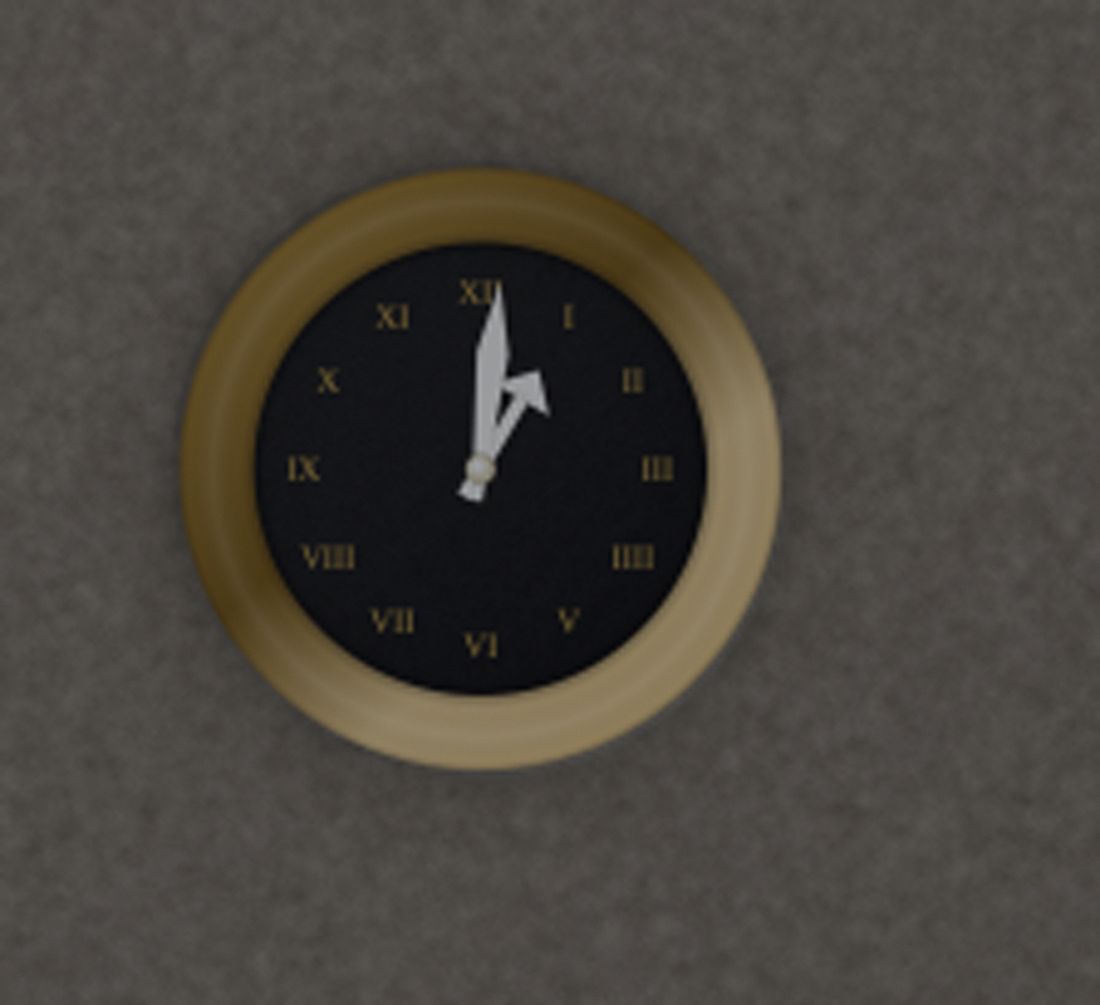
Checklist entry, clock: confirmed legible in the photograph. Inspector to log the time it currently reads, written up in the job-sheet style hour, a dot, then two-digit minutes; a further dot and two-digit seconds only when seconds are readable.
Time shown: 1.01
